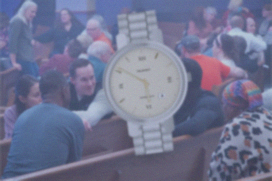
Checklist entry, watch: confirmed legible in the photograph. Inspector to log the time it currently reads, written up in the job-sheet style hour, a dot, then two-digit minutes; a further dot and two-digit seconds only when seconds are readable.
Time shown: 5.51
